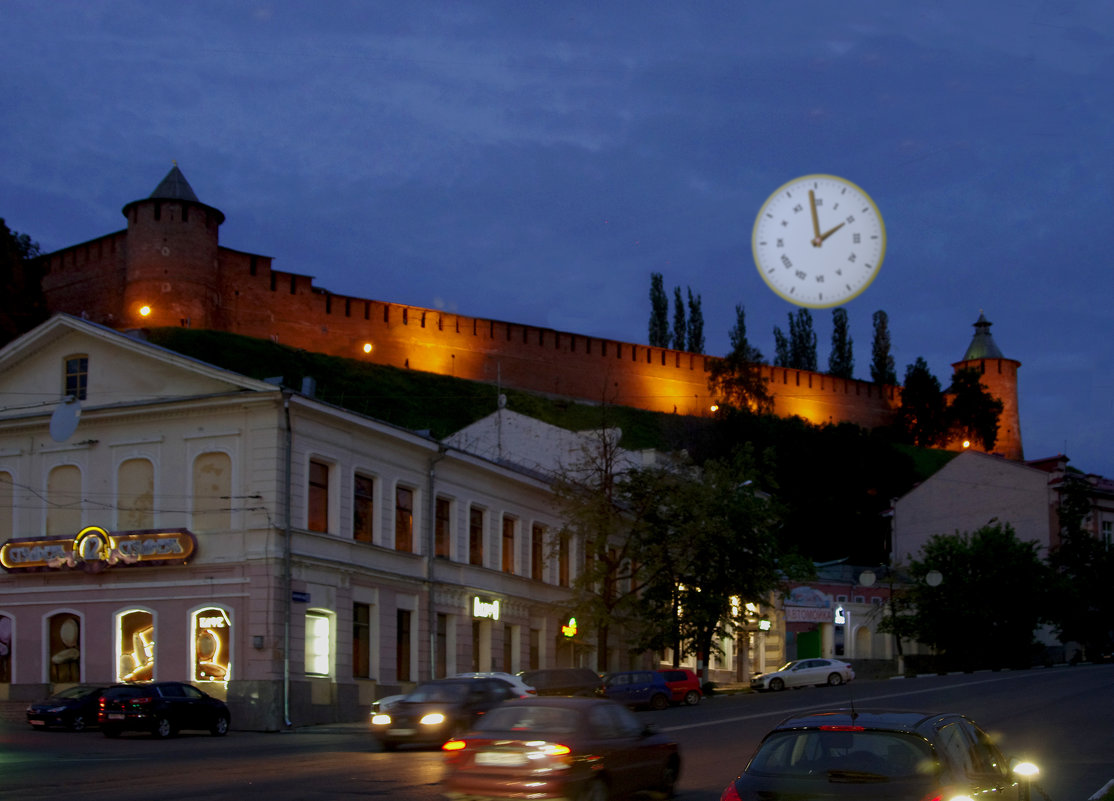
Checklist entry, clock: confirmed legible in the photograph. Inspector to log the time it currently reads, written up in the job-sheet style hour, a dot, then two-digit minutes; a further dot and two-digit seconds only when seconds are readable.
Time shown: 1.59
